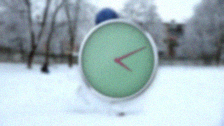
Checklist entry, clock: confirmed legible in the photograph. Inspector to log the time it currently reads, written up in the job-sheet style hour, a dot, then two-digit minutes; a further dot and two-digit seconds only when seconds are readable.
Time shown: 4.11
